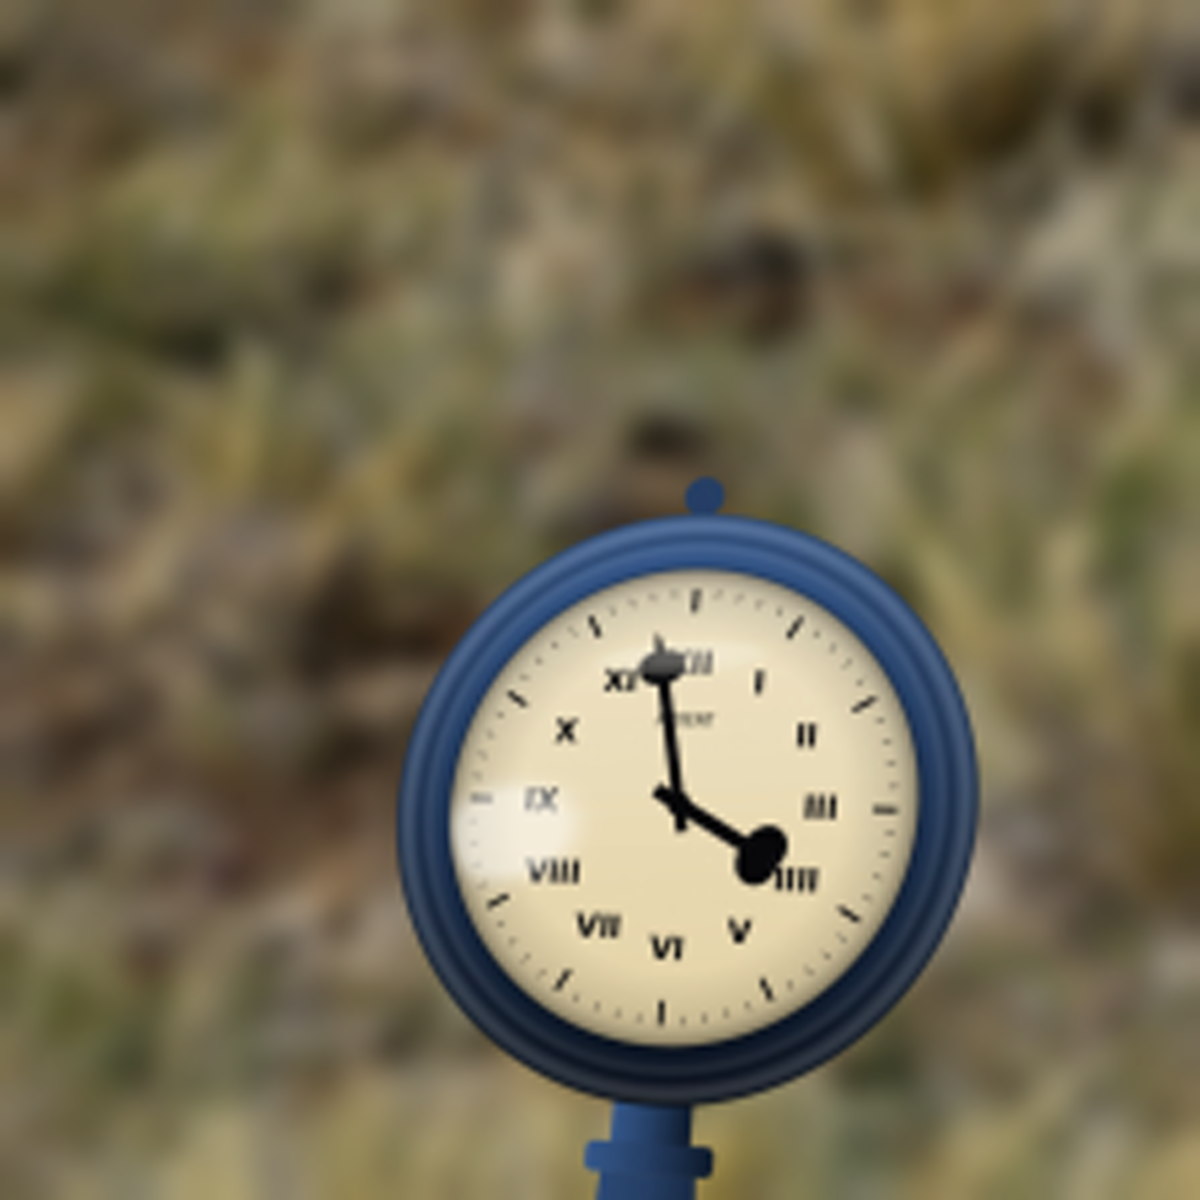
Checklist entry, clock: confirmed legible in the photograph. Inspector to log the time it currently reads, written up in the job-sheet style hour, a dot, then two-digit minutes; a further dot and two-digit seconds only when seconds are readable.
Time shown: 3.58
